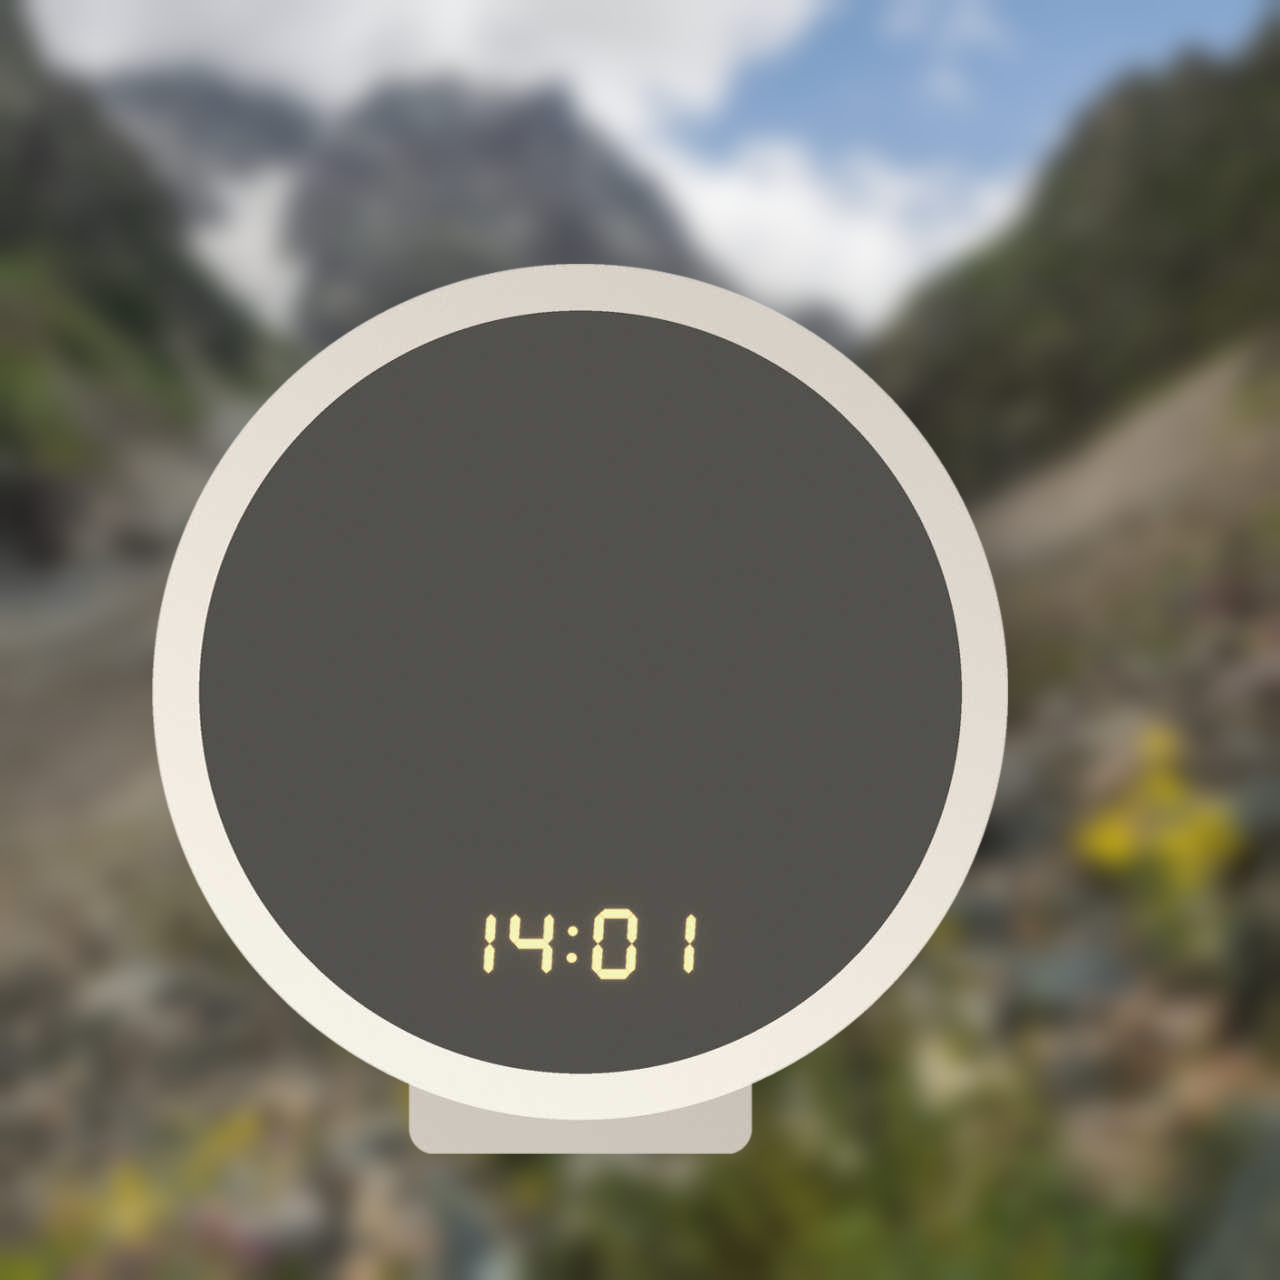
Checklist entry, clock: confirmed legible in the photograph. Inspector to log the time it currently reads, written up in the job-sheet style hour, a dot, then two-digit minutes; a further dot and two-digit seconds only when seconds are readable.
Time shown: 14.01
